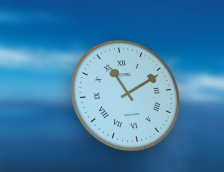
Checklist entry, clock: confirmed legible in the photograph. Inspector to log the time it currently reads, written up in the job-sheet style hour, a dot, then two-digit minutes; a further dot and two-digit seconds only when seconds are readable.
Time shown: 11.11
